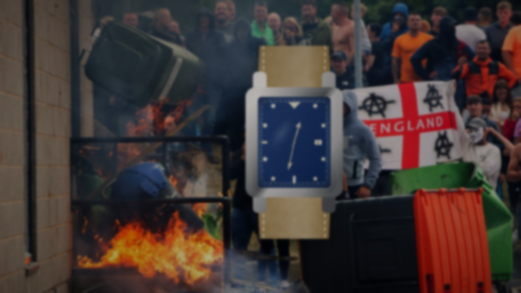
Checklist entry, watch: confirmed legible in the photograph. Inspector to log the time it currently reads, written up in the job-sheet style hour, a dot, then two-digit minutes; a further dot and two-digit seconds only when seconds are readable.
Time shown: 12.32
